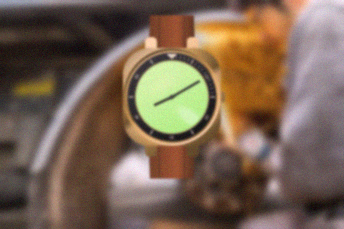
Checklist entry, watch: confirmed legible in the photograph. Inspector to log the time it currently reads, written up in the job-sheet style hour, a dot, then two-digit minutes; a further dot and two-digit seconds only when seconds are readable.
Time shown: 8.10
